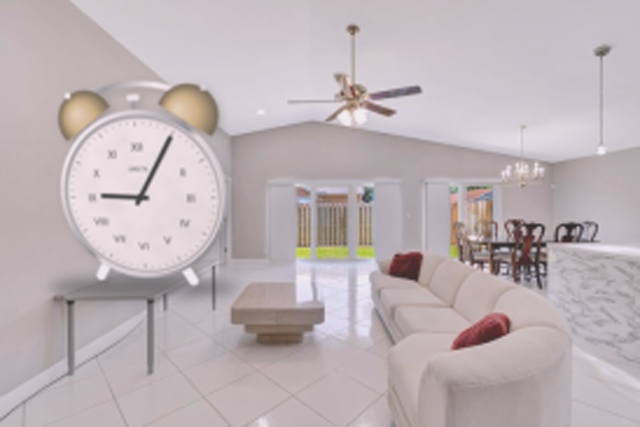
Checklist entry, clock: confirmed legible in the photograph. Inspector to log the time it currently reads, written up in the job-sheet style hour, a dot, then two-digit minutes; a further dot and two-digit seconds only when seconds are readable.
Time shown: 9.05
